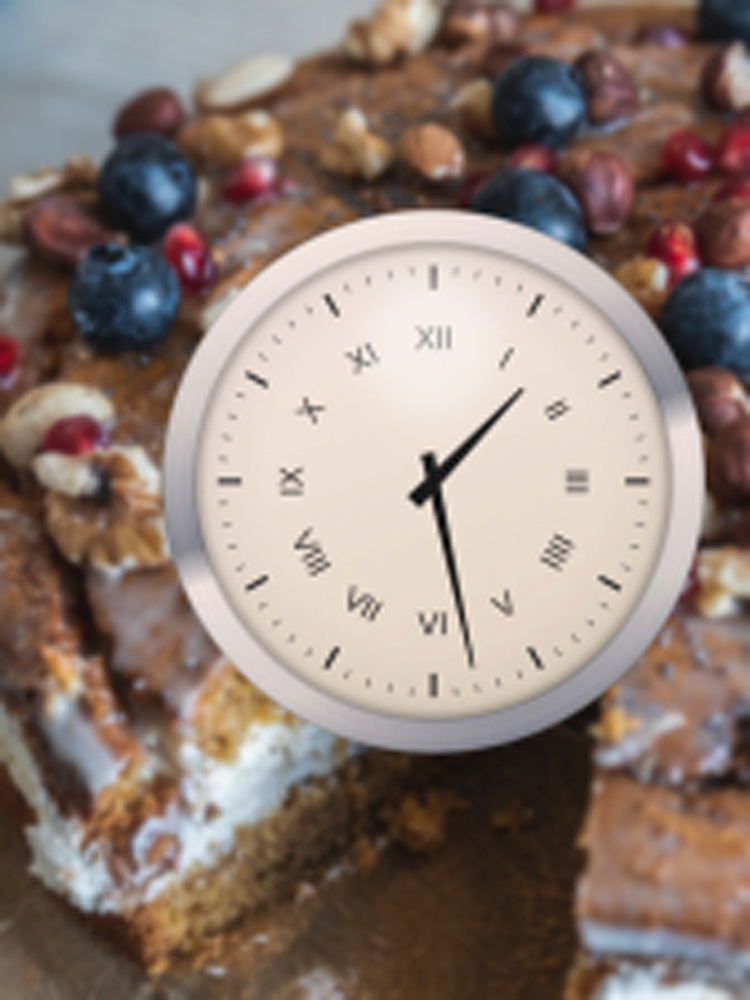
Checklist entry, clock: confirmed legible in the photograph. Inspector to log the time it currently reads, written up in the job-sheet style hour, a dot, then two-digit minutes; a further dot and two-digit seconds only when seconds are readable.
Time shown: 1.28
